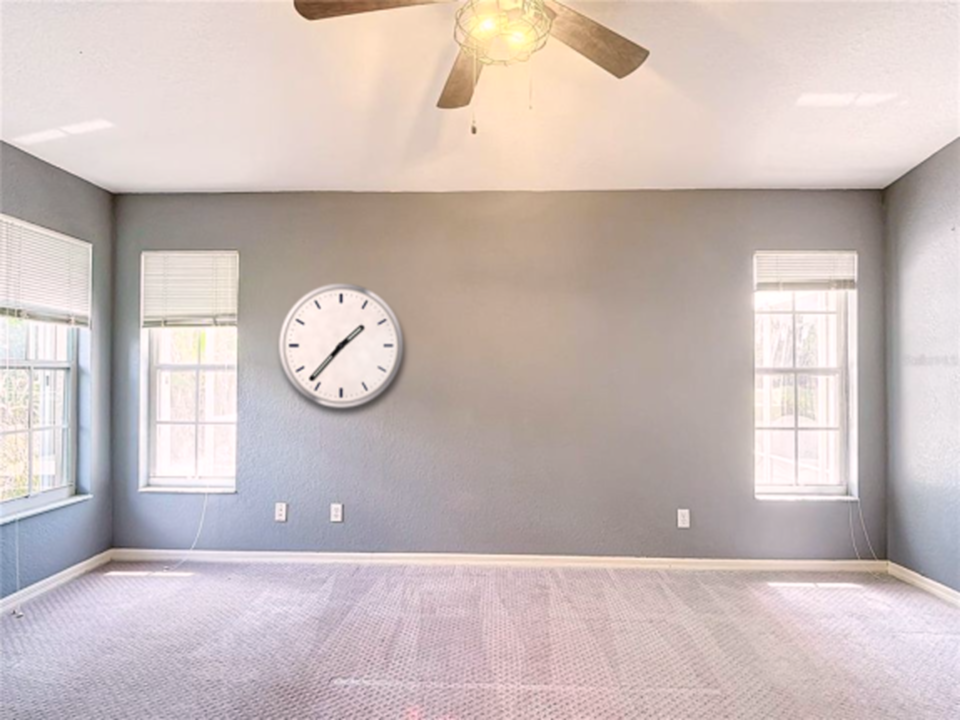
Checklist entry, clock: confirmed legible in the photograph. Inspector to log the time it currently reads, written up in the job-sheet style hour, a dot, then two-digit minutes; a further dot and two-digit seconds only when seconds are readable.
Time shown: 1.37
